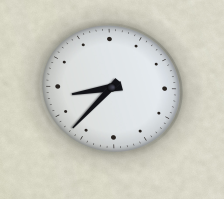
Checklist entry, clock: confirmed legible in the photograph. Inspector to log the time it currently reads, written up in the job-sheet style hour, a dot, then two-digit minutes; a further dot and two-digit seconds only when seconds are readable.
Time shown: 8.37
